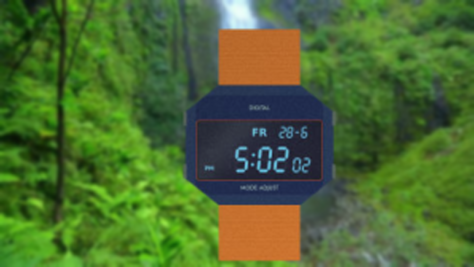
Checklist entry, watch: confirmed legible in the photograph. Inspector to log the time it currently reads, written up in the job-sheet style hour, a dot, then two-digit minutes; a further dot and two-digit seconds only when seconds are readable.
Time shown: 5.02.02
